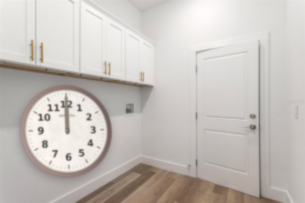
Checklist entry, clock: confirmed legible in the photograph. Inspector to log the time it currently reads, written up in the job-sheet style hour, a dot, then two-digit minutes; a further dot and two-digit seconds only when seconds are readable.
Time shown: 12.00
